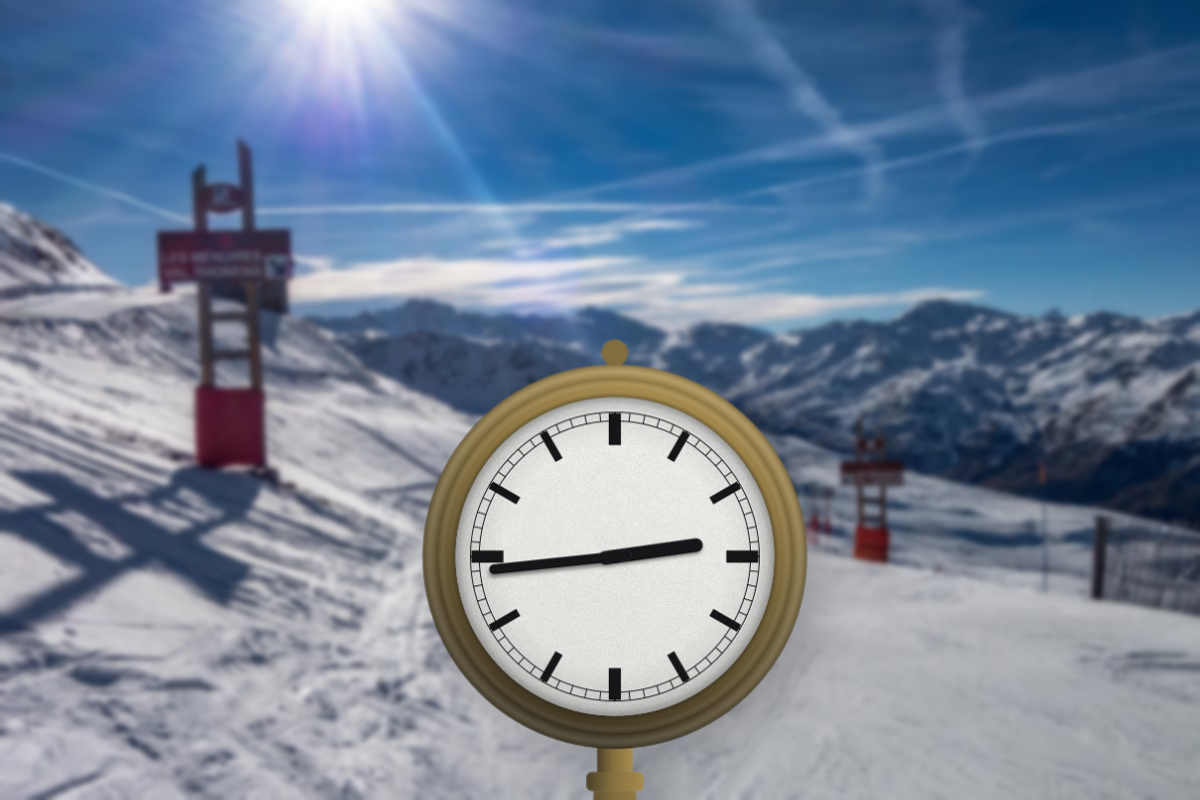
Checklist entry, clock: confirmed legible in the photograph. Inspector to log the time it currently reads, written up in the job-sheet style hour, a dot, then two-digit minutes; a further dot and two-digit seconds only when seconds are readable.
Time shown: 2.44
